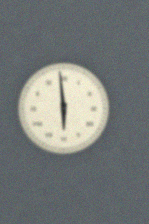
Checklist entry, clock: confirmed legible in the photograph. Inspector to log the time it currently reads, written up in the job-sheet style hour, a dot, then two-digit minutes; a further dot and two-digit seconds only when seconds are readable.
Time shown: 5.59
